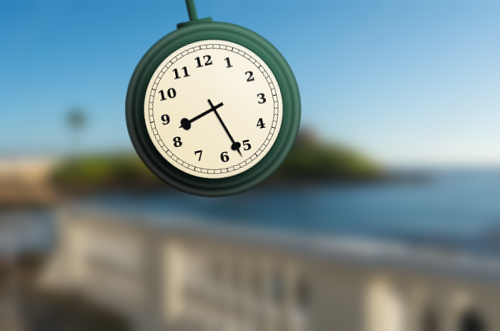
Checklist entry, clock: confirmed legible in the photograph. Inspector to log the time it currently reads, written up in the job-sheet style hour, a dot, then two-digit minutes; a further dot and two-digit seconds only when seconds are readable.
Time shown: 8.27
